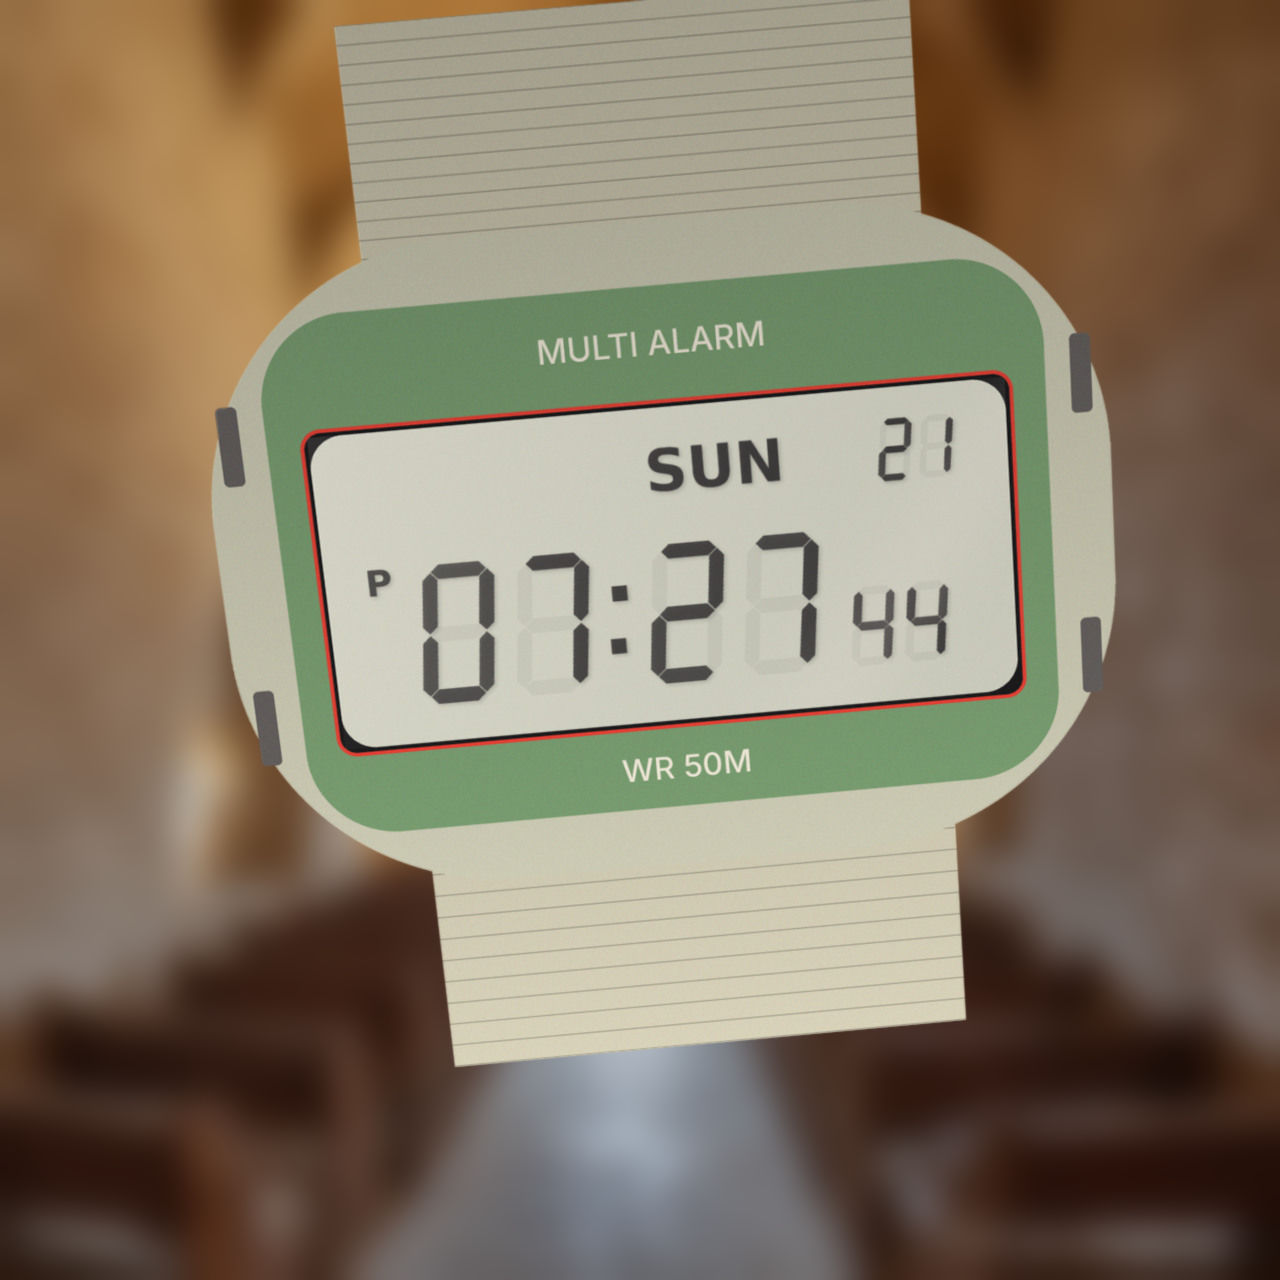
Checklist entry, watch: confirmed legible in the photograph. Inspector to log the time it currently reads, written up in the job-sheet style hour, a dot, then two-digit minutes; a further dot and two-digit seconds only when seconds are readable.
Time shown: 7.27.44
